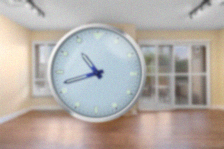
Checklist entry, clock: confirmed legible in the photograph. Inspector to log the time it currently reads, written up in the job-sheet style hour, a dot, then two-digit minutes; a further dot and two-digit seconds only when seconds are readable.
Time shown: 10.42
